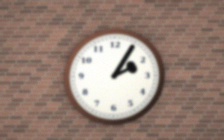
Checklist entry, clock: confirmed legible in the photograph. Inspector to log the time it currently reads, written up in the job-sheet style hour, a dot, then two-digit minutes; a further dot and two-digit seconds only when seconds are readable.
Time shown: 2.05
